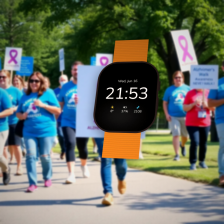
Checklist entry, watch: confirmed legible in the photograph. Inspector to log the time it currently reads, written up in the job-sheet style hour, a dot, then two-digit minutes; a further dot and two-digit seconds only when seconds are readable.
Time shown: 21.53
